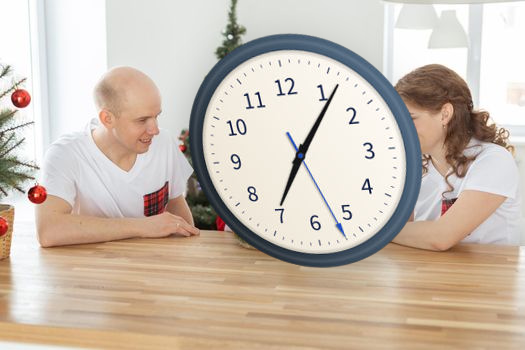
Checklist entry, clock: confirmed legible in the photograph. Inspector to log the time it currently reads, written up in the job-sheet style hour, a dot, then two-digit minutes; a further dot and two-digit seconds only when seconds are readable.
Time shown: 7.06.27
